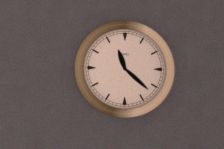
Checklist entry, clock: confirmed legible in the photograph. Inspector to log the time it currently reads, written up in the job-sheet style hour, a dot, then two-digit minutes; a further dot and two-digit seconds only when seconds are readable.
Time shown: 11.22
